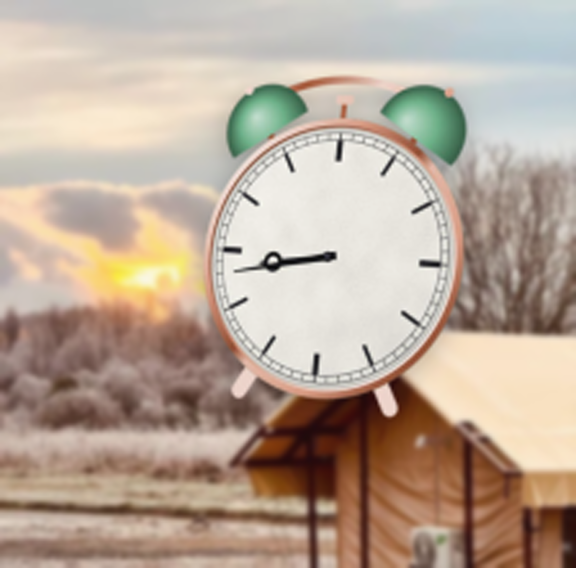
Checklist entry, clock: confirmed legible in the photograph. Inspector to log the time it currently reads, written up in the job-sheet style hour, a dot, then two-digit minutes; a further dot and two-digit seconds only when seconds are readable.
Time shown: 8.43
